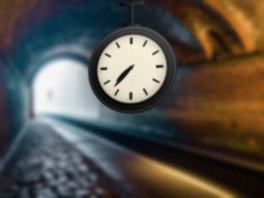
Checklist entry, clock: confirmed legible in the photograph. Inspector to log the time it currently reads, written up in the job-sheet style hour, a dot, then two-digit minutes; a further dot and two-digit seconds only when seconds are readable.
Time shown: 7.37
